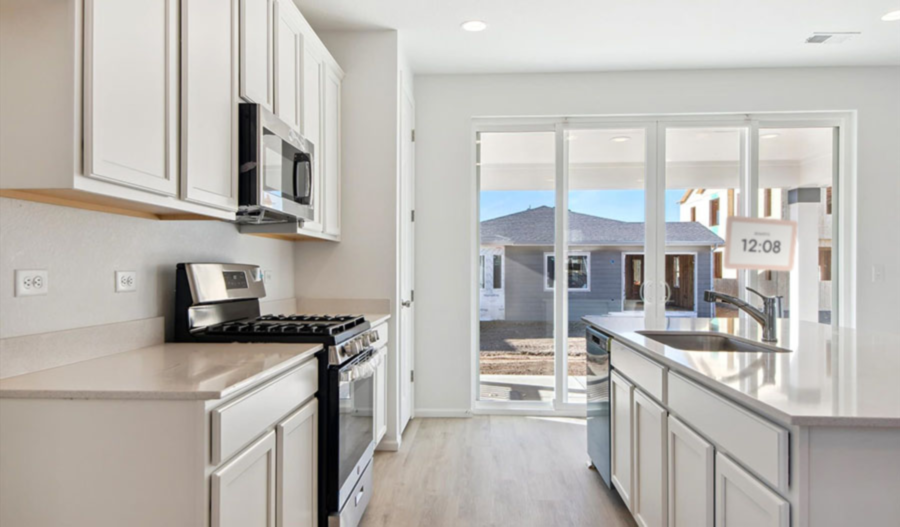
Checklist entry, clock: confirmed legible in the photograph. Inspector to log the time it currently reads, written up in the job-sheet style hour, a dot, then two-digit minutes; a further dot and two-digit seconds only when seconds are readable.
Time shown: 12.08
